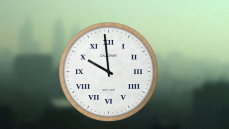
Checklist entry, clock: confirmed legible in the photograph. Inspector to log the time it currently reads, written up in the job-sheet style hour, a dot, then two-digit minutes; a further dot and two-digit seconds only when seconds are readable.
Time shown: 9.59
